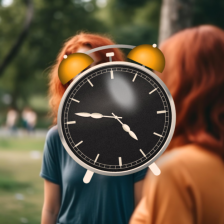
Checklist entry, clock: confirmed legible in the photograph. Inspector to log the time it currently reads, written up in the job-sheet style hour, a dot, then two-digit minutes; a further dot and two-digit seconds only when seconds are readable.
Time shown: 4.47
